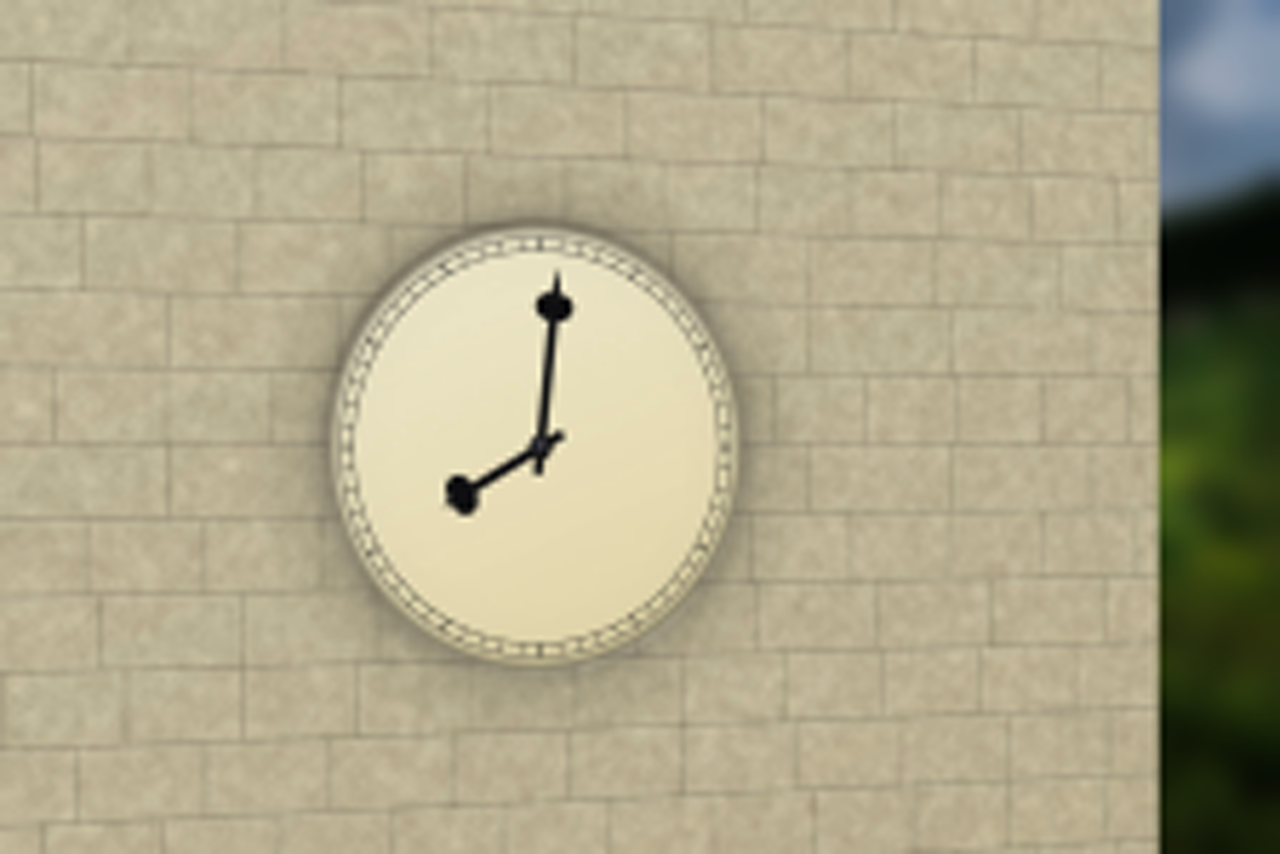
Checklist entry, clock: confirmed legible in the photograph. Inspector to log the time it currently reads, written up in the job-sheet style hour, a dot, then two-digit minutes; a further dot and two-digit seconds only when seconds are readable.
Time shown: 8.01
